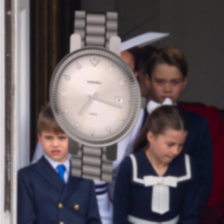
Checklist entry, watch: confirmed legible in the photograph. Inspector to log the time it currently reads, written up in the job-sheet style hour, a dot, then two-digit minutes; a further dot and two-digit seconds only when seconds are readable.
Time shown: 7.17
